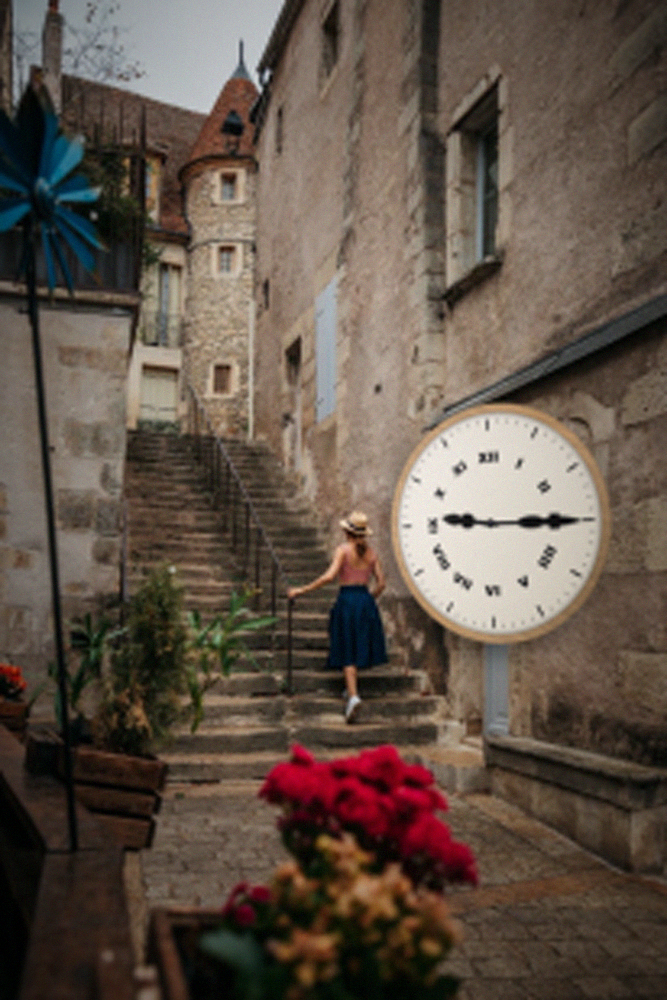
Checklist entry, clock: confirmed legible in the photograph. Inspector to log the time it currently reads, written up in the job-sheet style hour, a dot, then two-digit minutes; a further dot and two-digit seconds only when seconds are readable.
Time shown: 9.15
